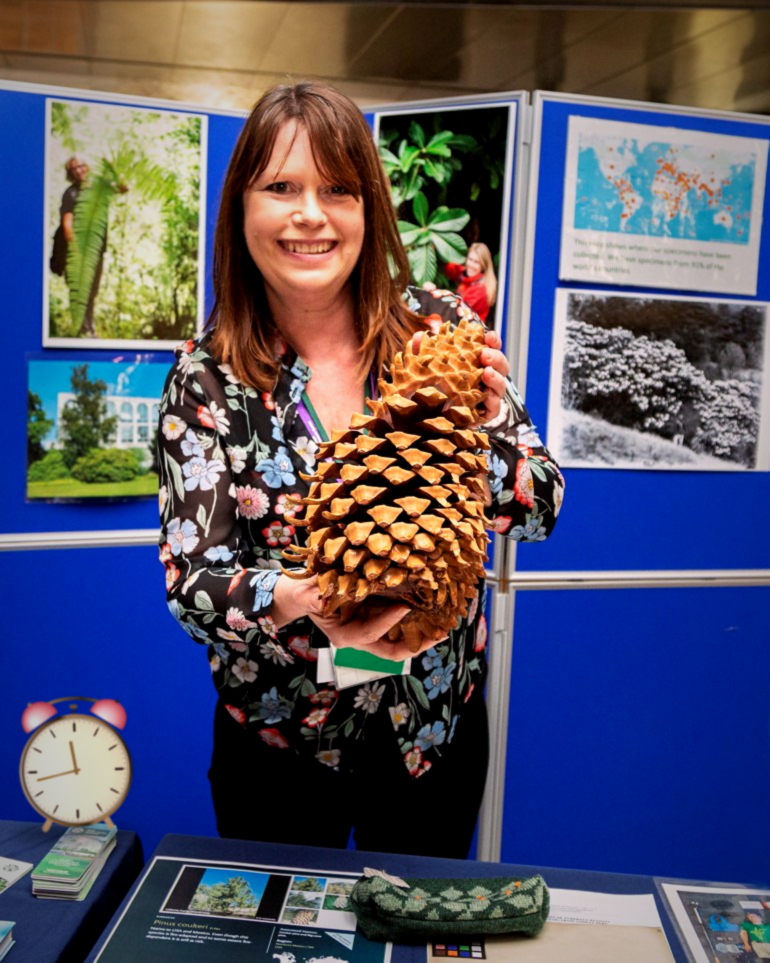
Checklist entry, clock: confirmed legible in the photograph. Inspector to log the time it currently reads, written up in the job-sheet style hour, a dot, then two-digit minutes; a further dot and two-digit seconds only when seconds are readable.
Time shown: 11.43
